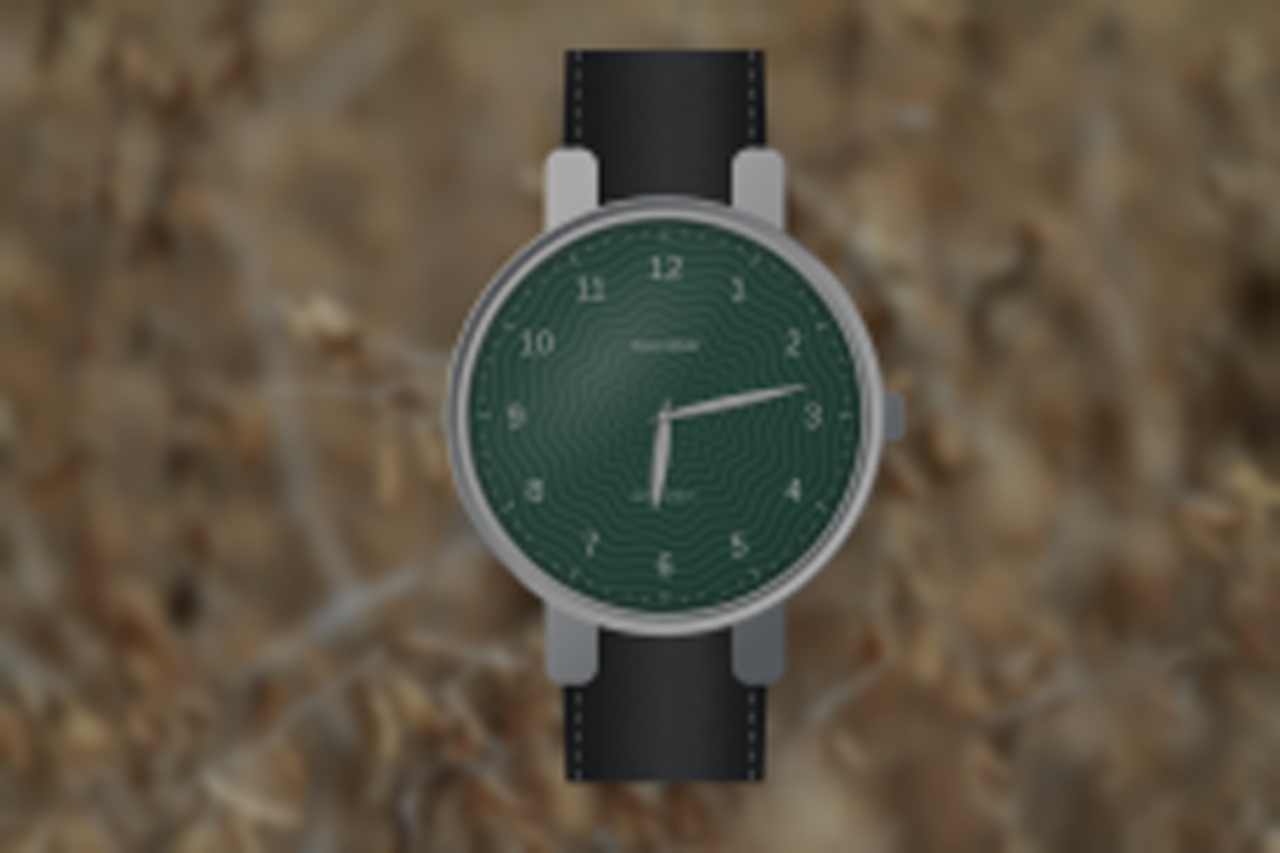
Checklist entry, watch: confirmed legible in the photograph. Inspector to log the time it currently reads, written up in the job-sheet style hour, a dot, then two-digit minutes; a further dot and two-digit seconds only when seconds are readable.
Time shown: 6.13
